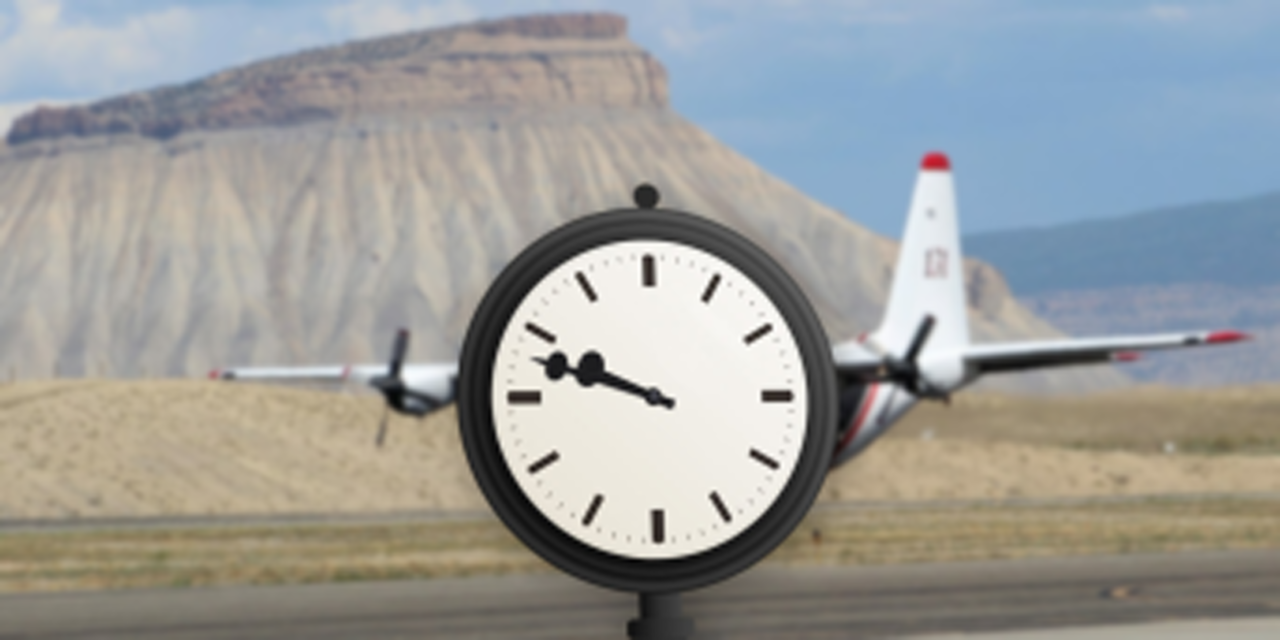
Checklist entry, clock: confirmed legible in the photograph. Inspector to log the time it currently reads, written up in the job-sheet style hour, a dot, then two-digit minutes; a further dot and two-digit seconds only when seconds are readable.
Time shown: 9.48
